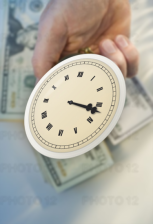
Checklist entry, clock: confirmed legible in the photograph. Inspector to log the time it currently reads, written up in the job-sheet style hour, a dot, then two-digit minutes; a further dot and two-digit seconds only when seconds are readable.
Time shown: 3.17
